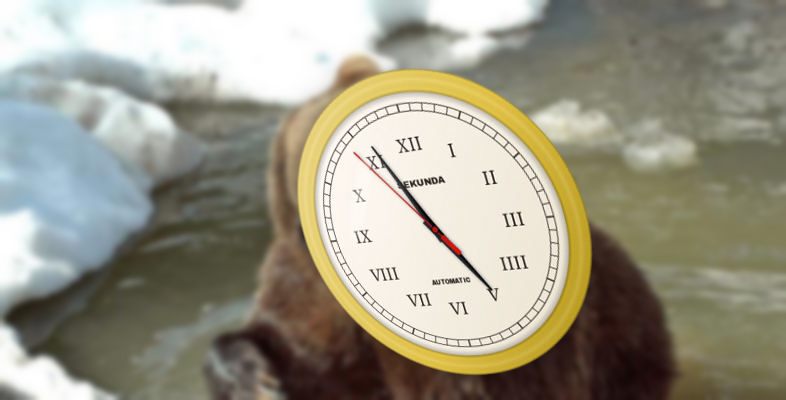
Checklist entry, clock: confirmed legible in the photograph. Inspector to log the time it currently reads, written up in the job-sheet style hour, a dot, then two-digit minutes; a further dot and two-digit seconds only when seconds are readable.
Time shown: 4.55.54
